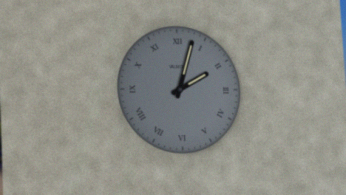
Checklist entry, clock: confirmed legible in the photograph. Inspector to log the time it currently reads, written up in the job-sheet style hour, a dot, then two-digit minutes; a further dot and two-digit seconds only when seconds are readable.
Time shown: 2.03
